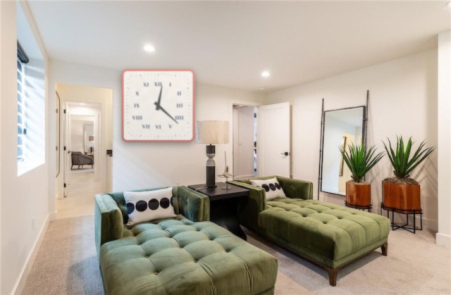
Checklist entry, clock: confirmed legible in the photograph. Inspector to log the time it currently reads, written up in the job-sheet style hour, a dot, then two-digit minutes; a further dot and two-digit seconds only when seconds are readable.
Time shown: 12.22
